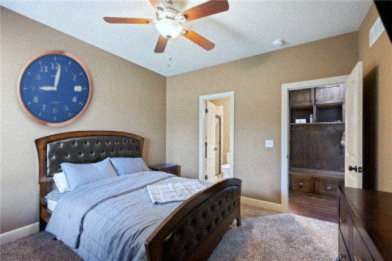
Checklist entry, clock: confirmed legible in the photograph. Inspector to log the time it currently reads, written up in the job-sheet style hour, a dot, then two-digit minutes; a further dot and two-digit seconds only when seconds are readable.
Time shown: 9.02
